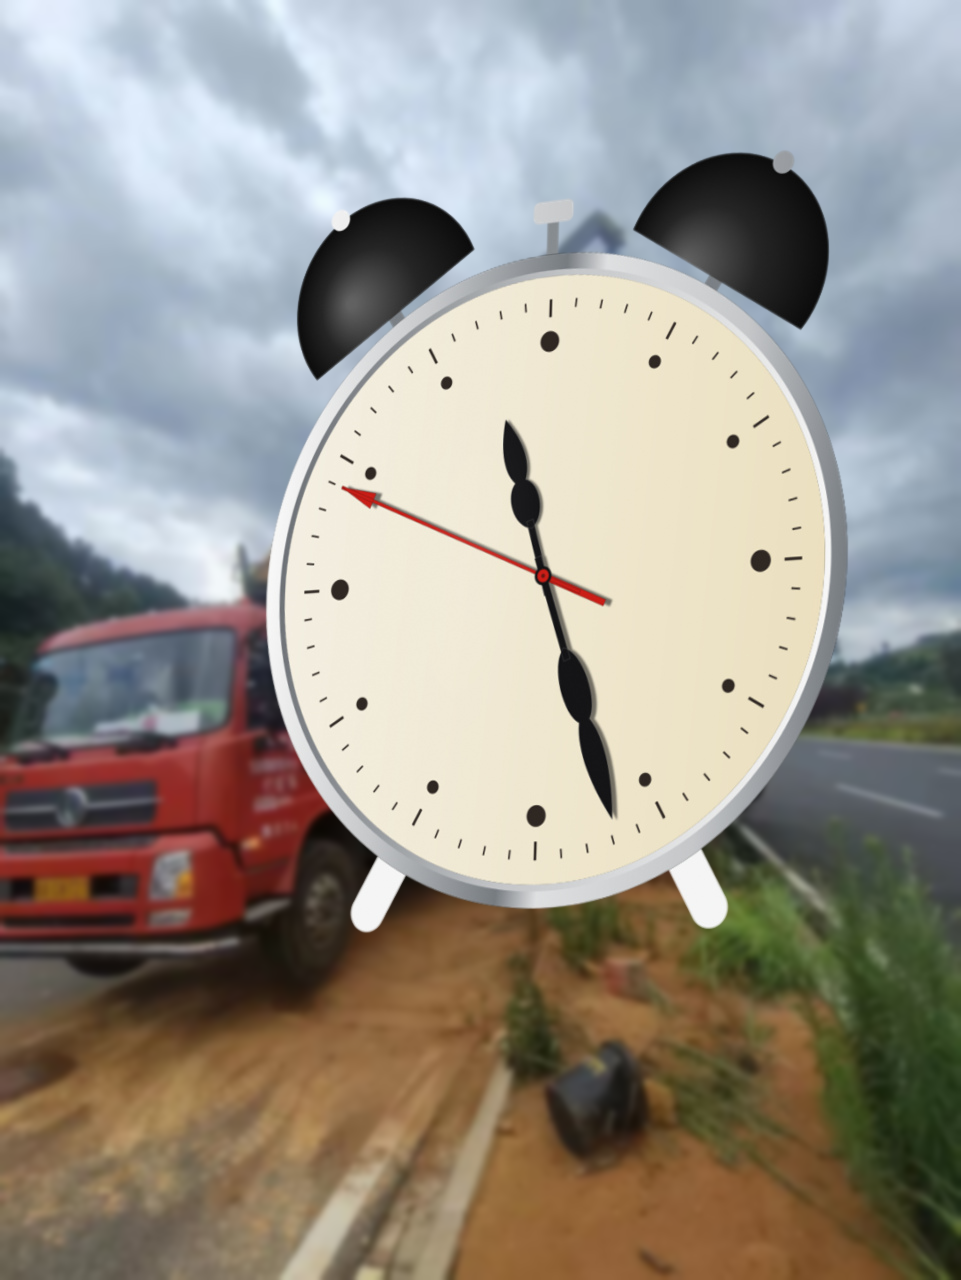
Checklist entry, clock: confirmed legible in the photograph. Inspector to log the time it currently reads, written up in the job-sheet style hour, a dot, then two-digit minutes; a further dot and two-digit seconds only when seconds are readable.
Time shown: 11.26.49
